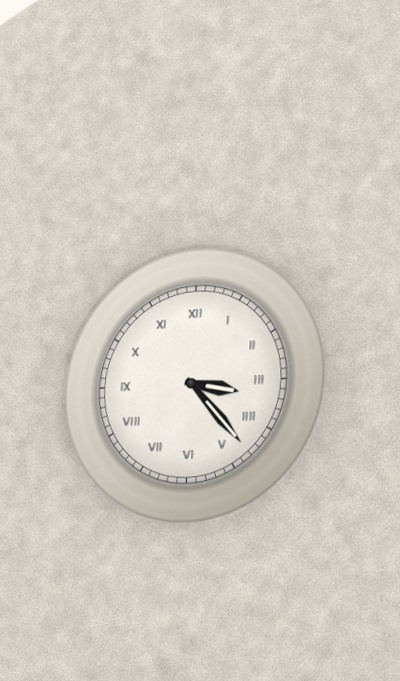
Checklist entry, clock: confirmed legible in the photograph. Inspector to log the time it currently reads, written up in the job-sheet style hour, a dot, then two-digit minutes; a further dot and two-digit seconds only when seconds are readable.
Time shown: 3.23
